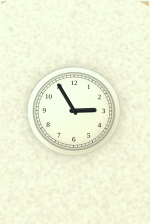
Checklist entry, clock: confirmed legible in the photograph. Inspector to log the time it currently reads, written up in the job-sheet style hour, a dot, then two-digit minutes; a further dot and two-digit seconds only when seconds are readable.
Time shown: 2.55
